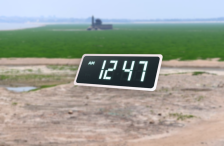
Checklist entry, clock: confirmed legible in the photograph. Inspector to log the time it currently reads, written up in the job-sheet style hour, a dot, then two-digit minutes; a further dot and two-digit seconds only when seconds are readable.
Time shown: 12.47
